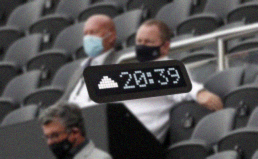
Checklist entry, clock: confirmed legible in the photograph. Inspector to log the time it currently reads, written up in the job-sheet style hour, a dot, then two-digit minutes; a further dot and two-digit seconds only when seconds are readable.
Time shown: 20.39
